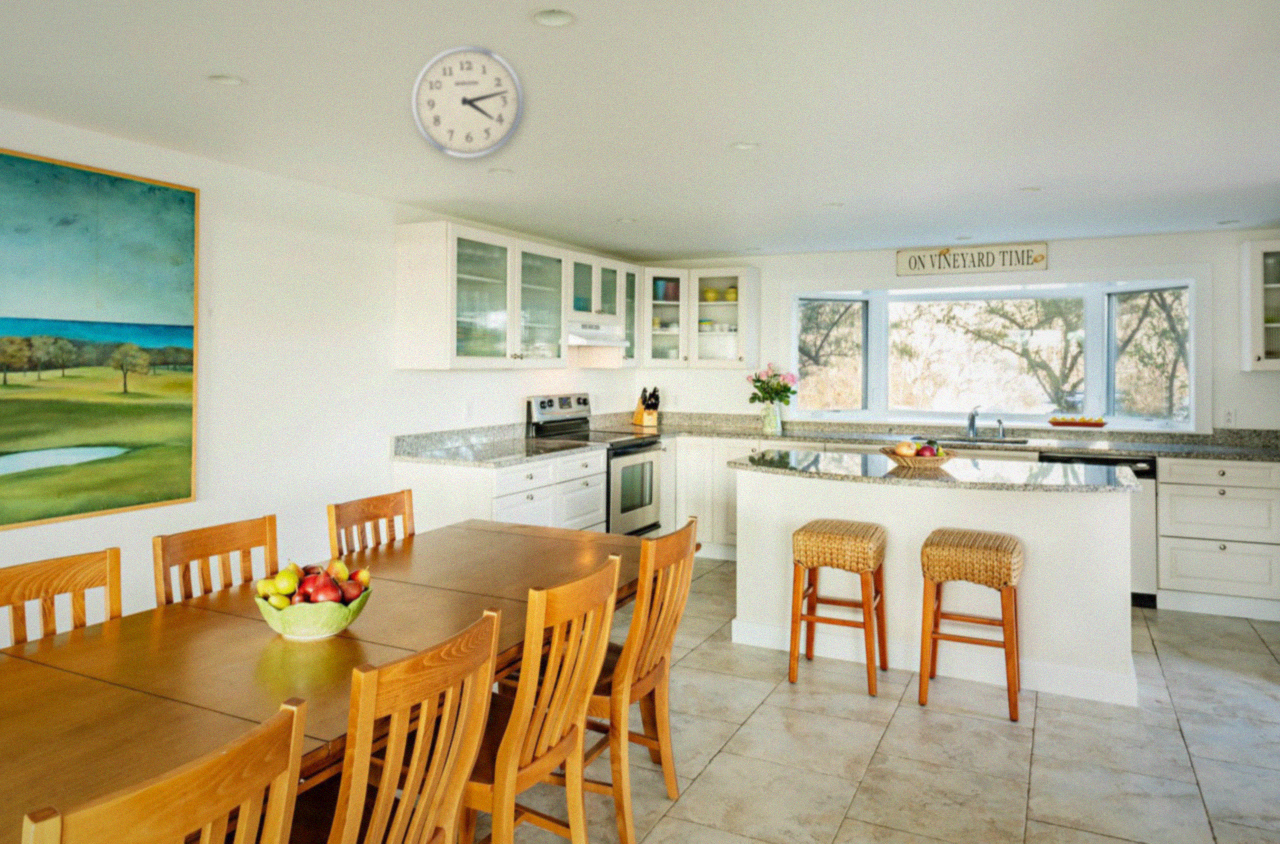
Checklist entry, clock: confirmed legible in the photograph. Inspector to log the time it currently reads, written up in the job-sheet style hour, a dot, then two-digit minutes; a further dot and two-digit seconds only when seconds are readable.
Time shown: 4.13
